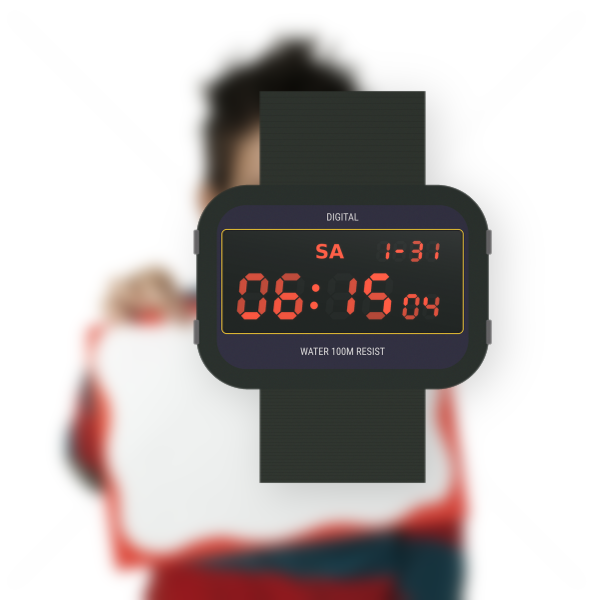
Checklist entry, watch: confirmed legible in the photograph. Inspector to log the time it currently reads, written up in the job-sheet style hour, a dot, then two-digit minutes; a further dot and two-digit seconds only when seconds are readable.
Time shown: 6.15.04
